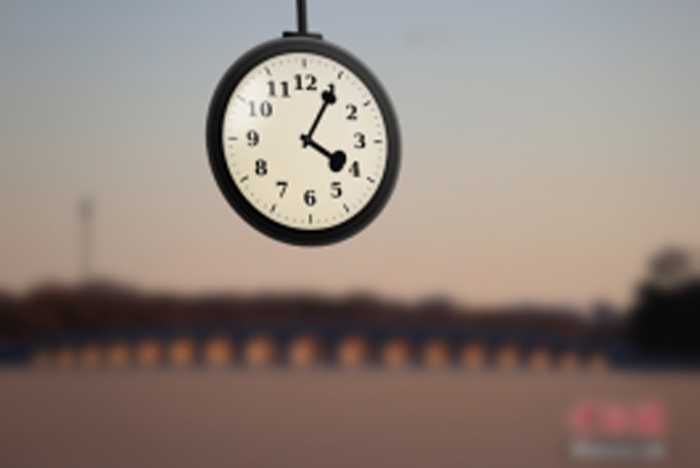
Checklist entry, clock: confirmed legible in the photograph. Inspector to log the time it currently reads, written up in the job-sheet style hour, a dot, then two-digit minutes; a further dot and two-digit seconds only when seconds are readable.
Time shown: 4.05
